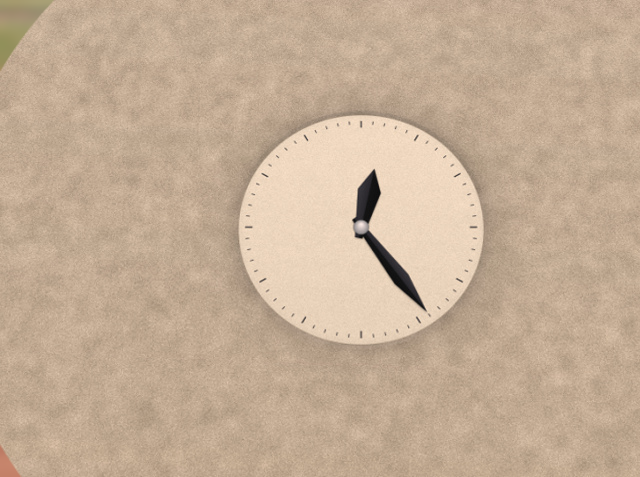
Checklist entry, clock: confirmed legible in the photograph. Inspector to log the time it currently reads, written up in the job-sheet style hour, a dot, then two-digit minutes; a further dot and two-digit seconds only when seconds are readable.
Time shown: 12.24
